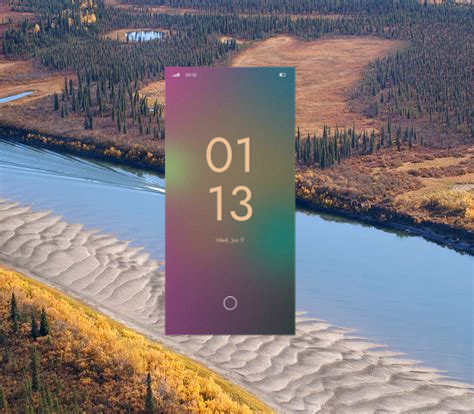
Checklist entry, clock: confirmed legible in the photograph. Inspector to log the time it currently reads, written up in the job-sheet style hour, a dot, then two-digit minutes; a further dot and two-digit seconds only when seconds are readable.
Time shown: 1.13
